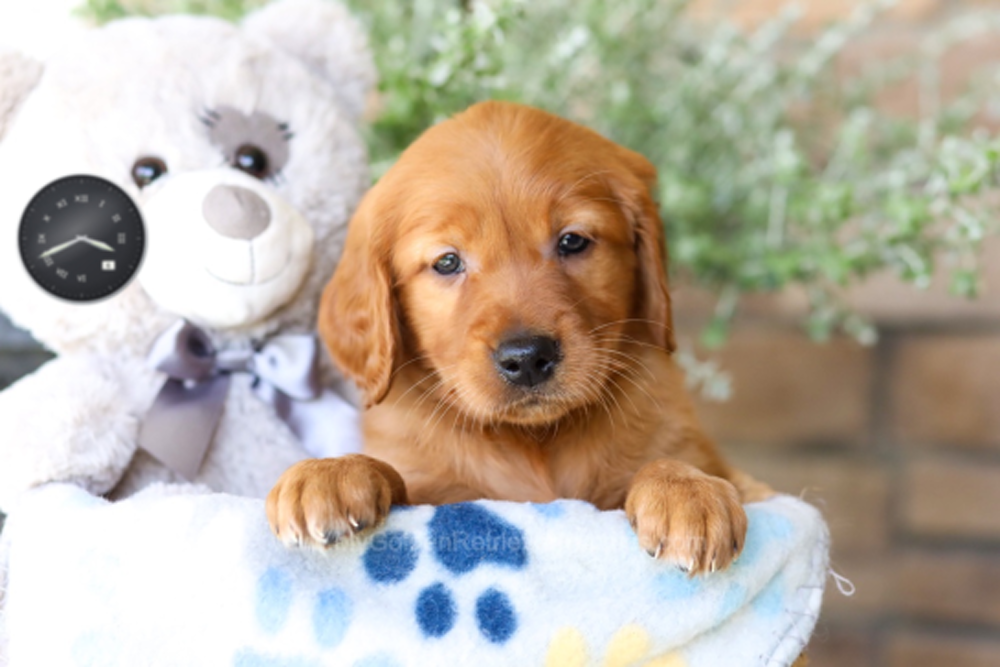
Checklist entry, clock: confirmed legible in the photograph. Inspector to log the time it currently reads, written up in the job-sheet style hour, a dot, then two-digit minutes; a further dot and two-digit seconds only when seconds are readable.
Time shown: 3.41
